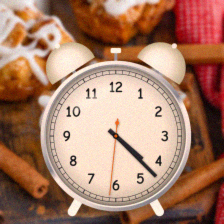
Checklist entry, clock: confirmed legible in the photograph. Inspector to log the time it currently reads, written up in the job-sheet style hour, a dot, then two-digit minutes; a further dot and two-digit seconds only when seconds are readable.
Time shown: 4.22.31
